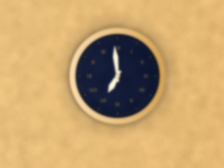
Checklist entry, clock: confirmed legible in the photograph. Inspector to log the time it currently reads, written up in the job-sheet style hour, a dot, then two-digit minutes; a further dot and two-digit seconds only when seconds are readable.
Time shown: 6.59
